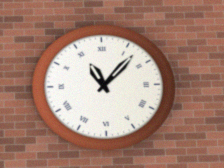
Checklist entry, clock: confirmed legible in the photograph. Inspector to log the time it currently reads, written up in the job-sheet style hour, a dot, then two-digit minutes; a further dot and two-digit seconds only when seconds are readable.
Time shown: 11.07
